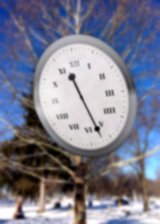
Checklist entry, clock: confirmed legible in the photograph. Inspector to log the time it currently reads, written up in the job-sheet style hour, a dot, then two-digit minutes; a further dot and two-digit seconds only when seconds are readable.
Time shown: 11.27
